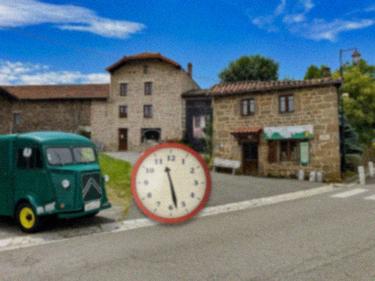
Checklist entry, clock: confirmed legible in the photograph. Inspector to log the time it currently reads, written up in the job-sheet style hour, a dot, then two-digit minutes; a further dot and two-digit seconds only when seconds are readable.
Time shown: 11.28
